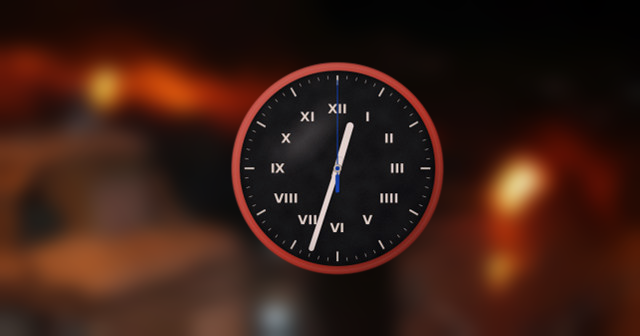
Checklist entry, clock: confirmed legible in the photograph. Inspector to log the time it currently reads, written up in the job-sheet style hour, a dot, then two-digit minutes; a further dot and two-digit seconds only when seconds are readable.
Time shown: 12.33.00
